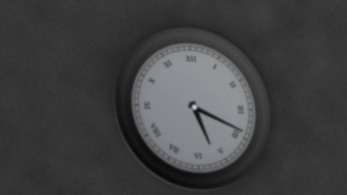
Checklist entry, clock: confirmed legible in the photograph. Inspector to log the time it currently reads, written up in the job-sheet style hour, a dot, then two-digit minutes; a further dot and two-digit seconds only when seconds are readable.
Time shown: 5.19
